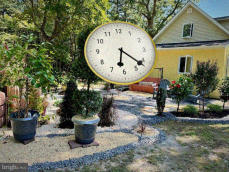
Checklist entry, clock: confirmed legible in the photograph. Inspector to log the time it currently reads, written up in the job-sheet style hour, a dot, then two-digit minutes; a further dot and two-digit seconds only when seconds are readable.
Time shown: 6.22
